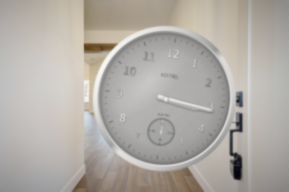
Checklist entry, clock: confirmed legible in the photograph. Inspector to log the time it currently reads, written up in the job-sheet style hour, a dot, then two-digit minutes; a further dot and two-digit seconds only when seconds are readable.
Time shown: 3.16
